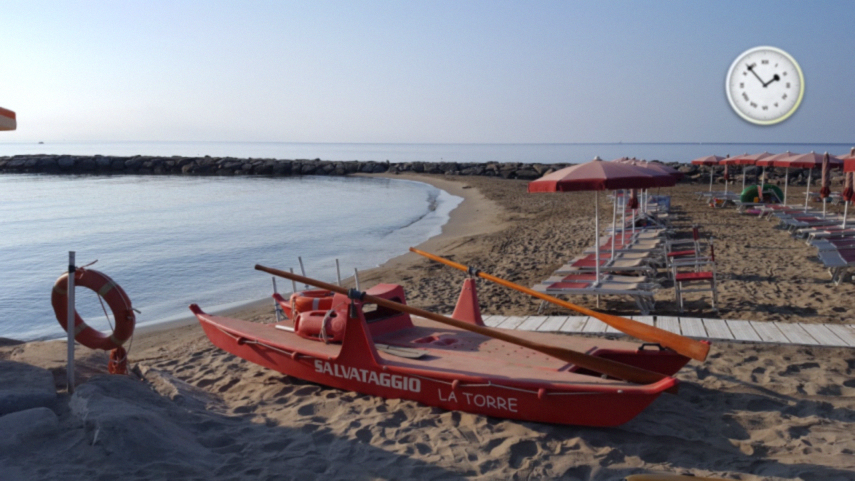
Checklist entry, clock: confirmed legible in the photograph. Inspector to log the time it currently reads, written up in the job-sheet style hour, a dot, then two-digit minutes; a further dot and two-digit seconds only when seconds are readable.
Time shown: 1.53
